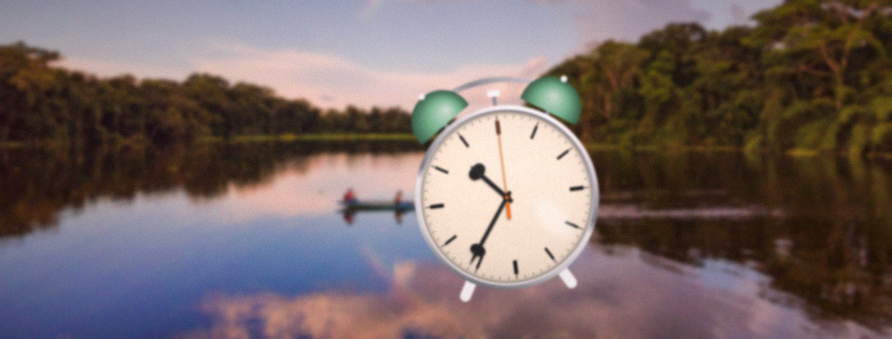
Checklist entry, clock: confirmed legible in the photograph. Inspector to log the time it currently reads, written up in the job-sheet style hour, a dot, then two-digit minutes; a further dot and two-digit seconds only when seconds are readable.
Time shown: 10.36.00
